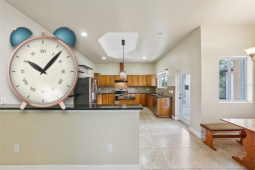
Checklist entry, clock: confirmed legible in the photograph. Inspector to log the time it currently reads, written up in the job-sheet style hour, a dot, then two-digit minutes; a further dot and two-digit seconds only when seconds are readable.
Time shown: 10.07
